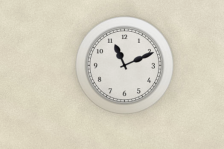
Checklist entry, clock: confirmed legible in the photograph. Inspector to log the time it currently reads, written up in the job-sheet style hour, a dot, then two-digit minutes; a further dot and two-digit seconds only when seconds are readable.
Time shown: 11.11
